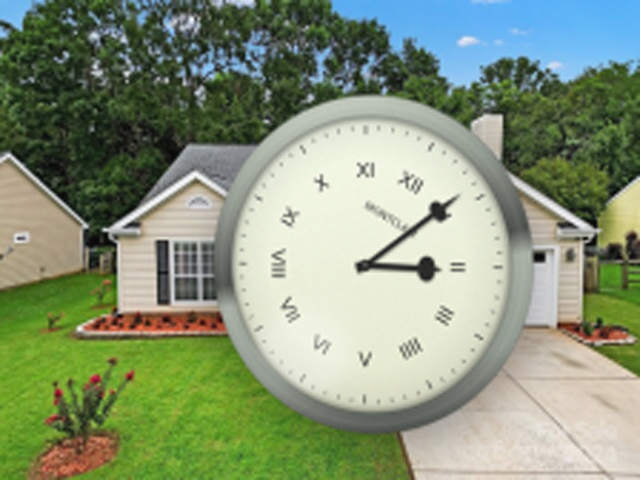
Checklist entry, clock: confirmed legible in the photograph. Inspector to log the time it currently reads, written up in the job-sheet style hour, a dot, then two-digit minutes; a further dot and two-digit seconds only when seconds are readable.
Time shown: 2.04
